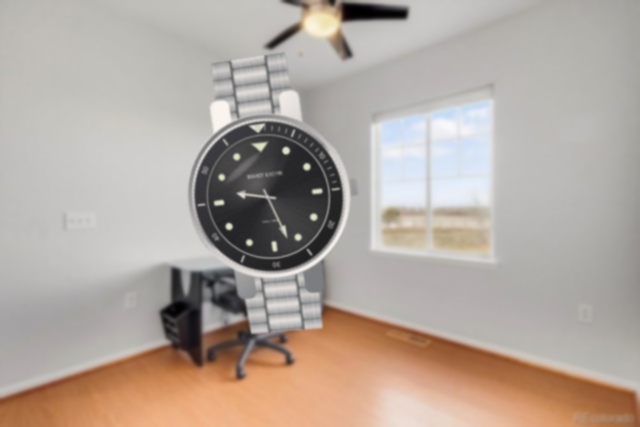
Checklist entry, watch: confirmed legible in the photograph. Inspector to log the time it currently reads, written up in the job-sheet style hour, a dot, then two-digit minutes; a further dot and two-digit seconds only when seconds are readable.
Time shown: 9.27
